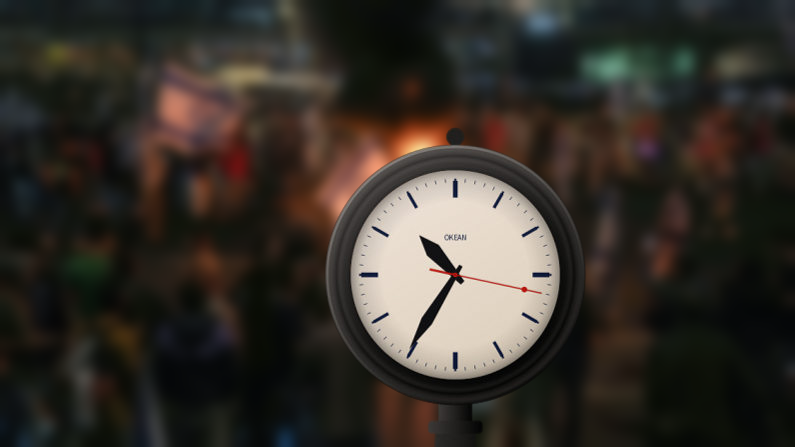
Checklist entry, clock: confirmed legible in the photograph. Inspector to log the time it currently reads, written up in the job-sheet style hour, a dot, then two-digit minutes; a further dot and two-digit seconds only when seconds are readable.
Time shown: 10.35.17
